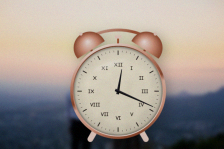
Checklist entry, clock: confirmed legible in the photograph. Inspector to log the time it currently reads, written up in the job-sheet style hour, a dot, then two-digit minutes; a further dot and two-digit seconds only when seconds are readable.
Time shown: 12.19
